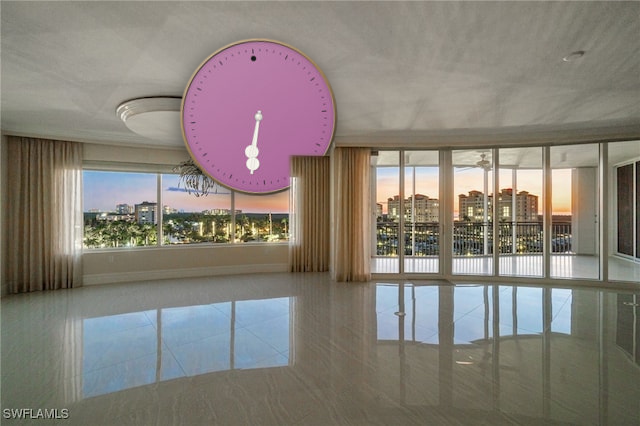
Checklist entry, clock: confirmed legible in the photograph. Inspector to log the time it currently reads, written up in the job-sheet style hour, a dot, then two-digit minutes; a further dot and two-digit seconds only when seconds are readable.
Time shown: 6.32
